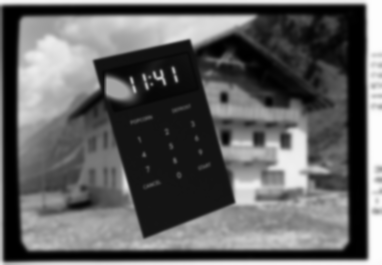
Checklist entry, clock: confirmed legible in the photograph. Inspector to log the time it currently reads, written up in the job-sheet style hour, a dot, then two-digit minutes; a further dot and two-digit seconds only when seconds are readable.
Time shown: 11.41
